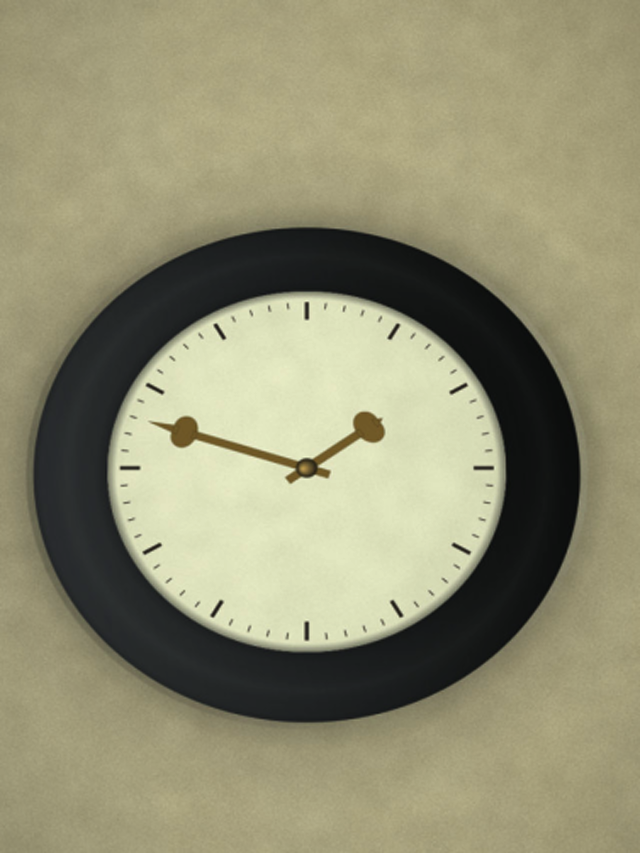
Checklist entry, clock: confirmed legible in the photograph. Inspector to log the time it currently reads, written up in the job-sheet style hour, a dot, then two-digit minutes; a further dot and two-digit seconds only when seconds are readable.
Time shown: 1.48
